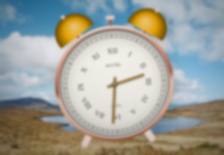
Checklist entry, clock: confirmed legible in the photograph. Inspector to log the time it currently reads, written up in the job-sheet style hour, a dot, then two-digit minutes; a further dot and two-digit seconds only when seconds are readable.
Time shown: 2.31
